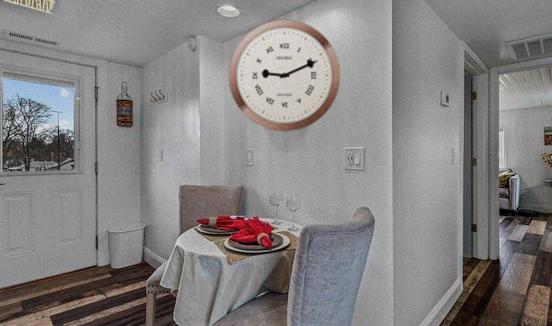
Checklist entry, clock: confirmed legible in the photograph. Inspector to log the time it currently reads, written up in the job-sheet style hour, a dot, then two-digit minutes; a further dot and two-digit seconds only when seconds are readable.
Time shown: 9.11
